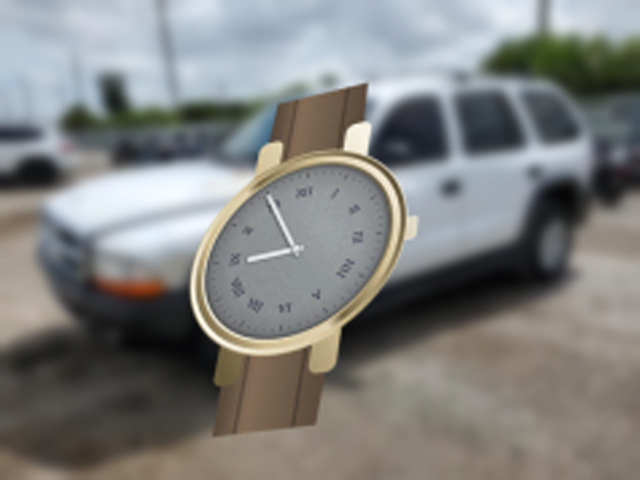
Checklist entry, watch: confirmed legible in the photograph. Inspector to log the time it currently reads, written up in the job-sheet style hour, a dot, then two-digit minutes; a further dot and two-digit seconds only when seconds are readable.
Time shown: 8.55
